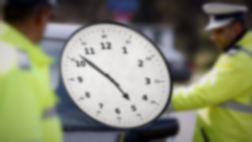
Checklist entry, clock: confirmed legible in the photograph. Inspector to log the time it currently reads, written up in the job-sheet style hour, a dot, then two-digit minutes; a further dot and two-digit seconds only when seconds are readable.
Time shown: 4.52
